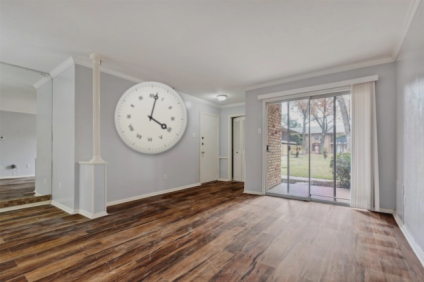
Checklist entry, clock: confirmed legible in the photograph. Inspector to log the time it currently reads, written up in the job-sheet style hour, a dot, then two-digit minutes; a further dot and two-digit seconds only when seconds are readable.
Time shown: 4.02
